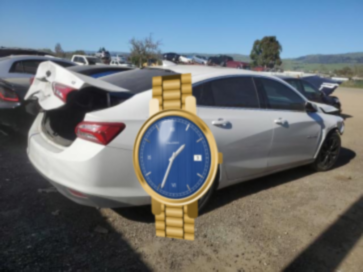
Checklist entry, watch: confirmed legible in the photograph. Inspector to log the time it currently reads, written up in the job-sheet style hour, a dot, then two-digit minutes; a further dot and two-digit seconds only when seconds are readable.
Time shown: 1.34
